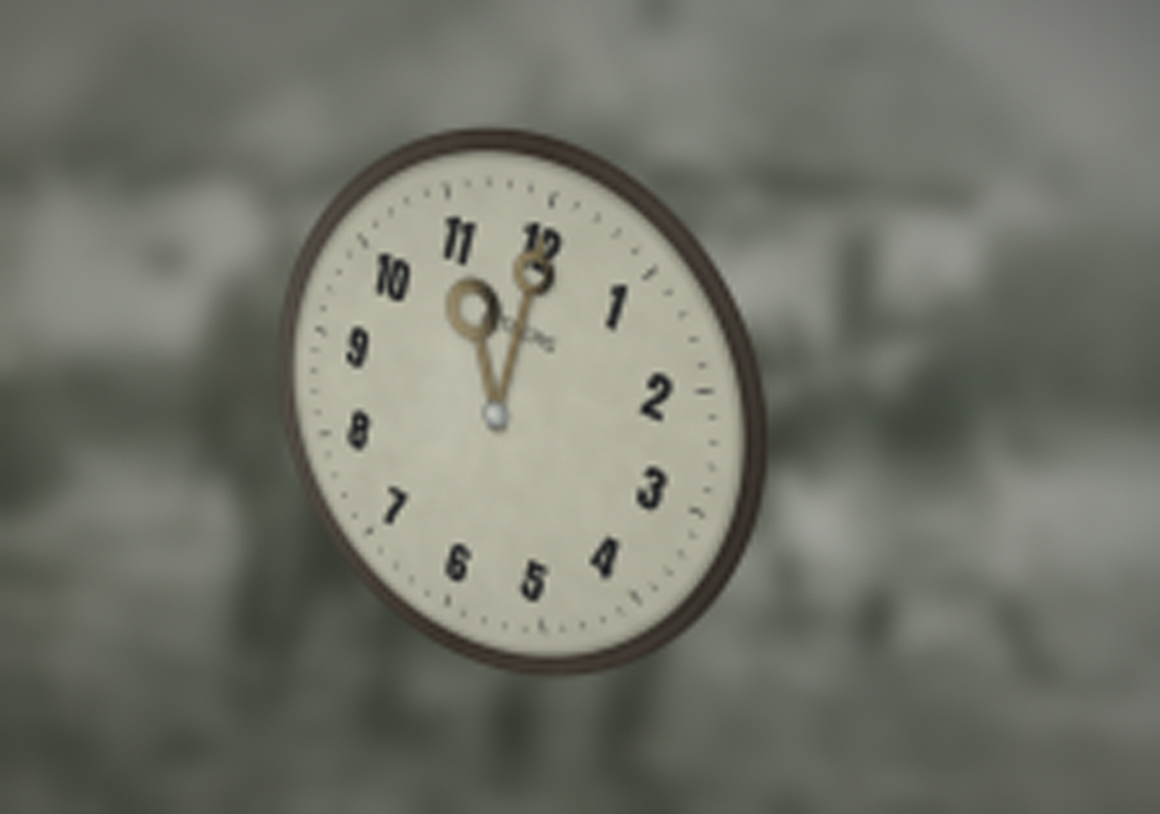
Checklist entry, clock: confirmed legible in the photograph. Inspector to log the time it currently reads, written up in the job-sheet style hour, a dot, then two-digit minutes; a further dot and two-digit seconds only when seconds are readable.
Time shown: 11.00
